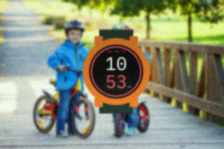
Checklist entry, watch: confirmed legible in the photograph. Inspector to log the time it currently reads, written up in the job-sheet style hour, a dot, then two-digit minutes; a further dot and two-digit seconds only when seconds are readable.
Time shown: 10.53
